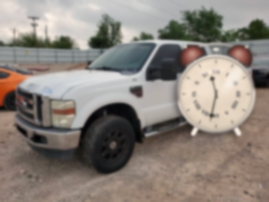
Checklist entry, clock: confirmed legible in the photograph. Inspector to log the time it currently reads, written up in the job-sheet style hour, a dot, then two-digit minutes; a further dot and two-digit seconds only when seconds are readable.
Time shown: 11.32
